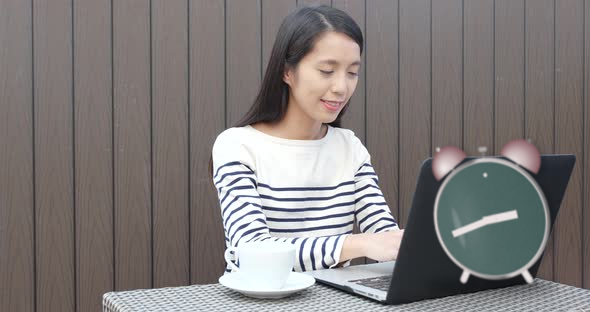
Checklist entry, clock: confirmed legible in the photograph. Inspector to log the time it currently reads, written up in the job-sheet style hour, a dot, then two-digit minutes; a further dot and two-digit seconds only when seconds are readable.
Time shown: 2.42
